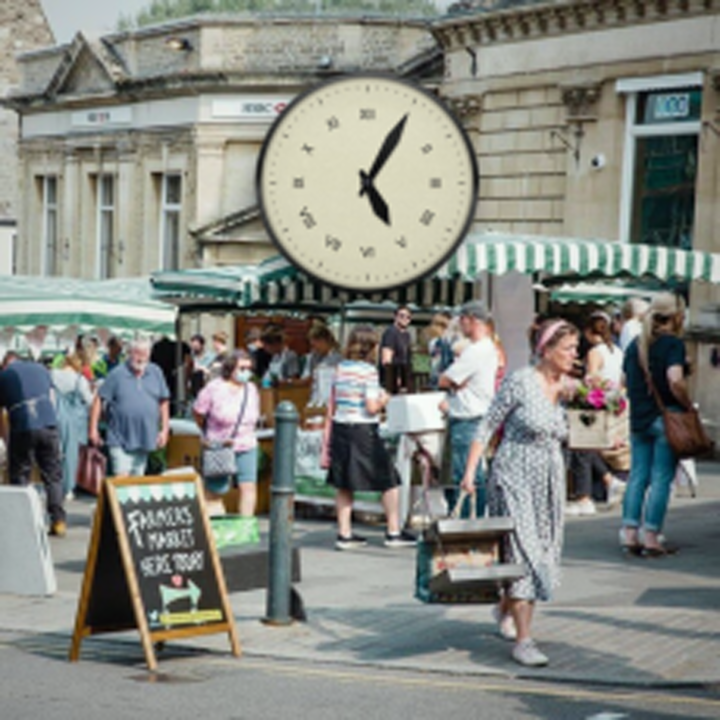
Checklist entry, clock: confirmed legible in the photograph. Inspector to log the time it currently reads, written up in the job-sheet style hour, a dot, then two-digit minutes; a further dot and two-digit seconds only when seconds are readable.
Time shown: 5.05
